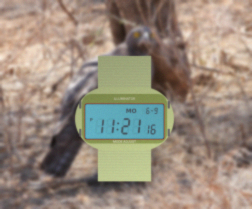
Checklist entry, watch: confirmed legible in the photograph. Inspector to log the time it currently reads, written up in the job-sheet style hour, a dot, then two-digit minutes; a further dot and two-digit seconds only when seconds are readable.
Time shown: 11.21.16
